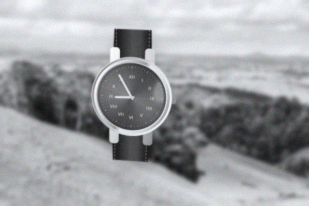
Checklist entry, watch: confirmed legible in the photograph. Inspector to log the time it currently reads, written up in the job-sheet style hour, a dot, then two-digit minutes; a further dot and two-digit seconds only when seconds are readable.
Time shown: 8.55
